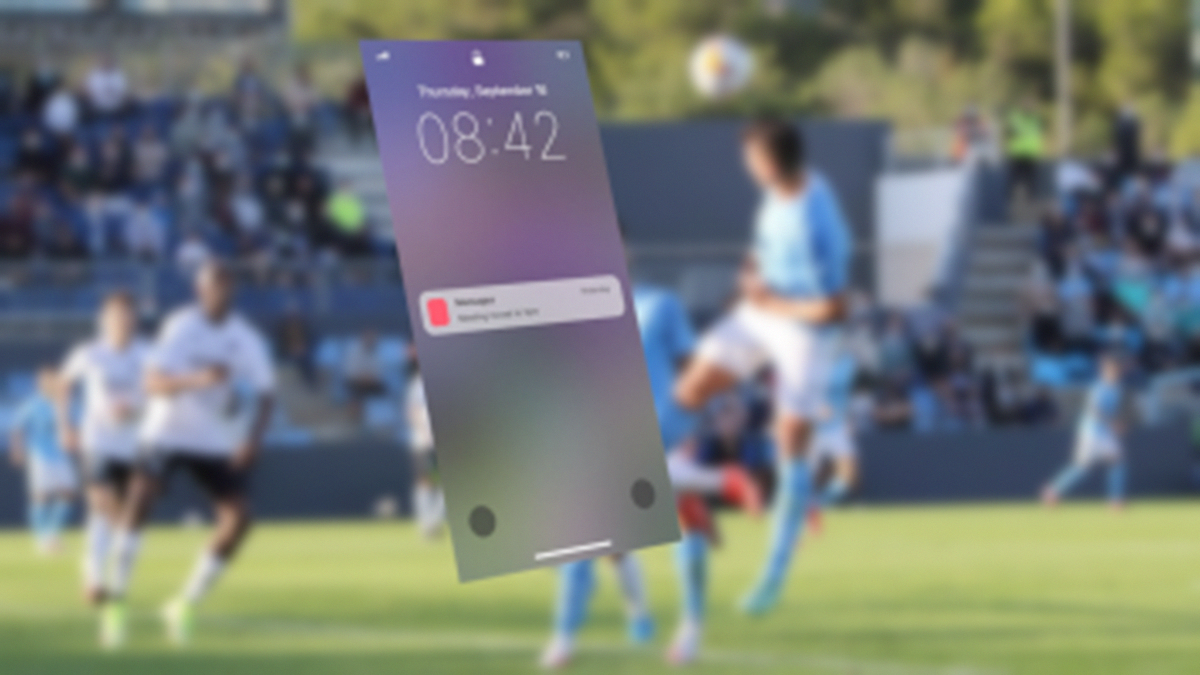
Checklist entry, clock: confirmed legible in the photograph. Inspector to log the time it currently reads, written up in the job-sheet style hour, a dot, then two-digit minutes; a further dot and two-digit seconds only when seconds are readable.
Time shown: 8.42
